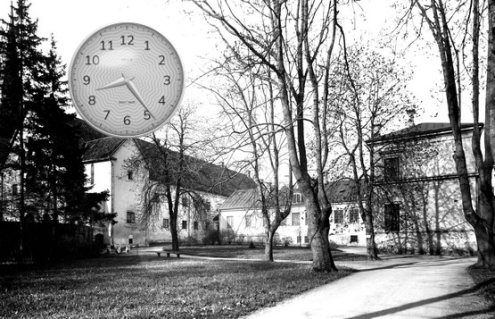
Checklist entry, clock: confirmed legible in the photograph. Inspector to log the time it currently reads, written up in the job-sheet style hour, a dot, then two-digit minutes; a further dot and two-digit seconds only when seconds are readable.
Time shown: 8.24
